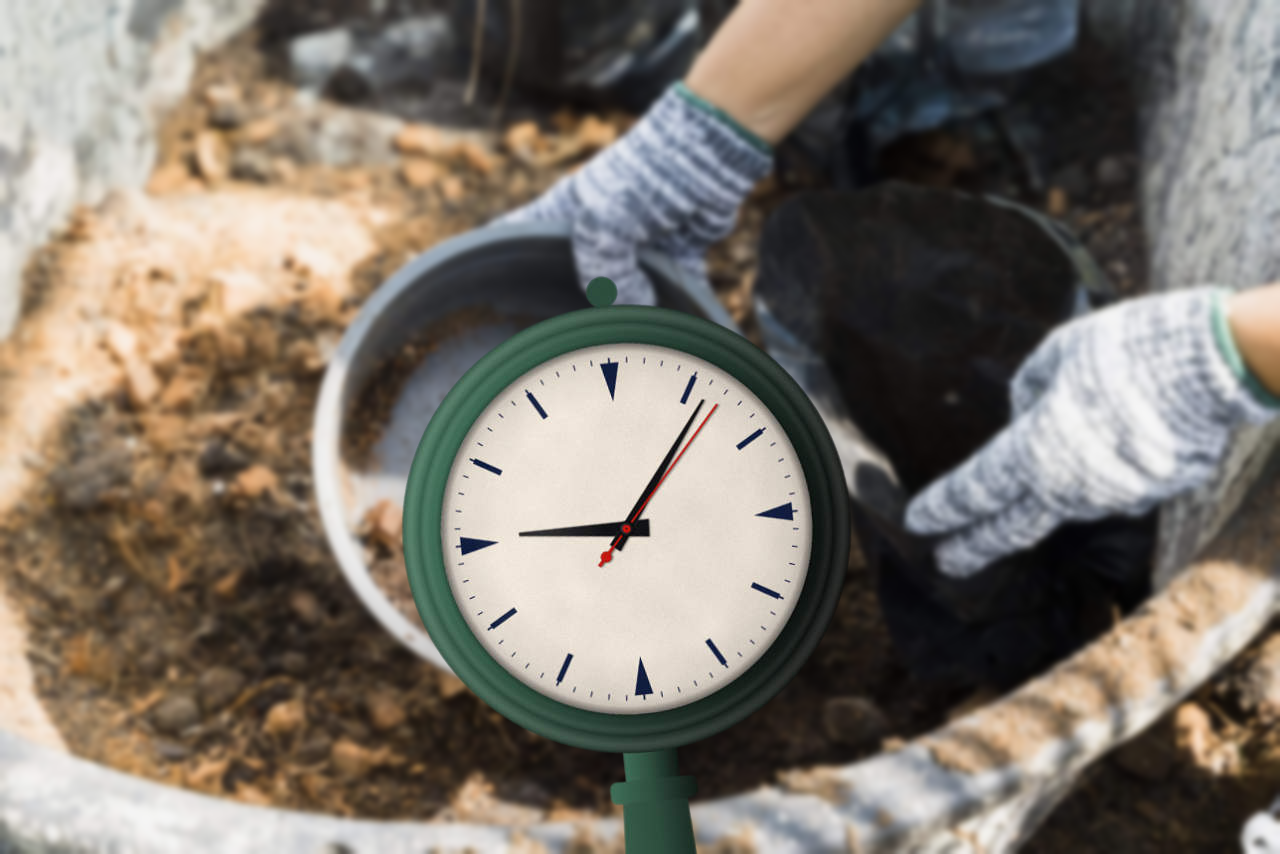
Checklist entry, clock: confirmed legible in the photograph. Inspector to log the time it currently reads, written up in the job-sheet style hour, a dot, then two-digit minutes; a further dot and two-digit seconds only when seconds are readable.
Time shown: 9.06.07
